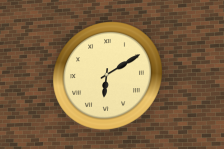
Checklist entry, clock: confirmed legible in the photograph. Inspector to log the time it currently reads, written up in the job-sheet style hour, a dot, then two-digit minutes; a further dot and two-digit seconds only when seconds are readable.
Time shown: 6.10
